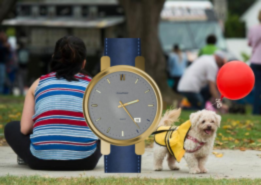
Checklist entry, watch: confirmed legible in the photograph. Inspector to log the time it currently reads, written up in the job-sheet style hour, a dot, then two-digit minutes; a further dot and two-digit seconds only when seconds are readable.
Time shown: 2.24
